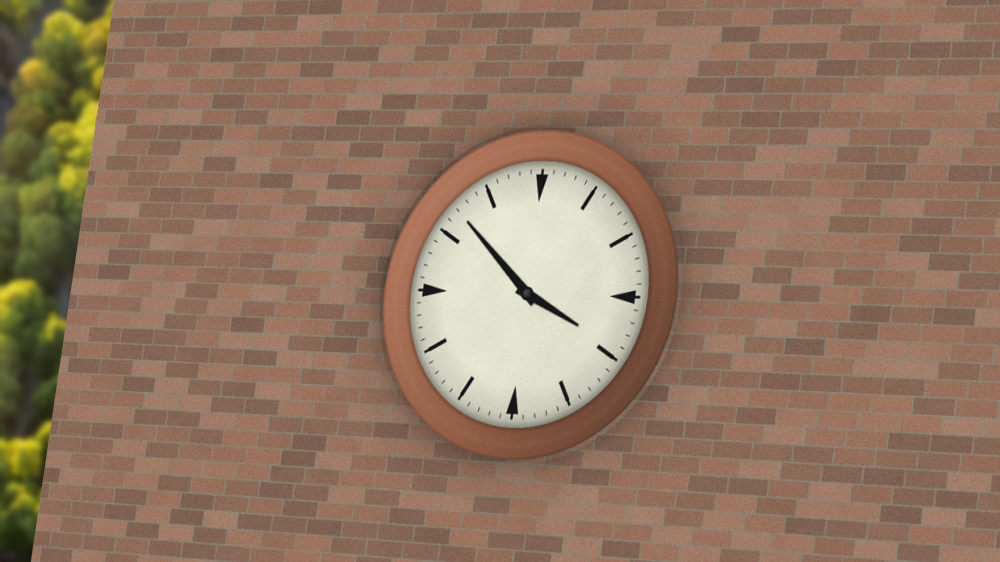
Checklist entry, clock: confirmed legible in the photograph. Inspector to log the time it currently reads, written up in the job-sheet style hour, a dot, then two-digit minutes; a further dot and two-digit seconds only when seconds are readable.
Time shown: 3.52
